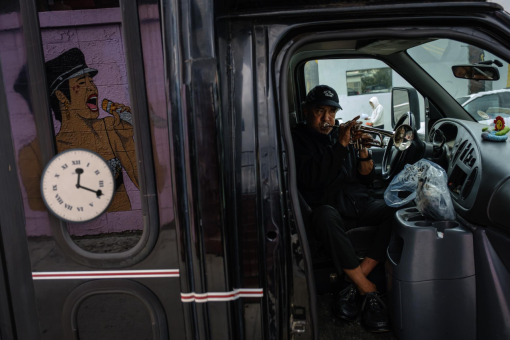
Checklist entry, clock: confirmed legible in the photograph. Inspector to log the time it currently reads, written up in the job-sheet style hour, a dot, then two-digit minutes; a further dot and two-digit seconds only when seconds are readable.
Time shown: 12.19
